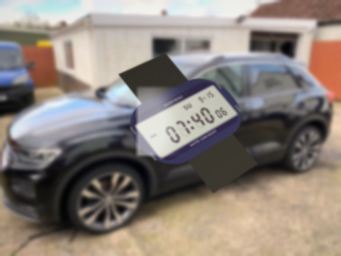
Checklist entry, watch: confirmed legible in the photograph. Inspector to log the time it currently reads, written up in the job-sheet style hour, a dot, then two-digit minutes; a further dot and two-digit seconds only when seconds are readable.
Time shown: 7.40
